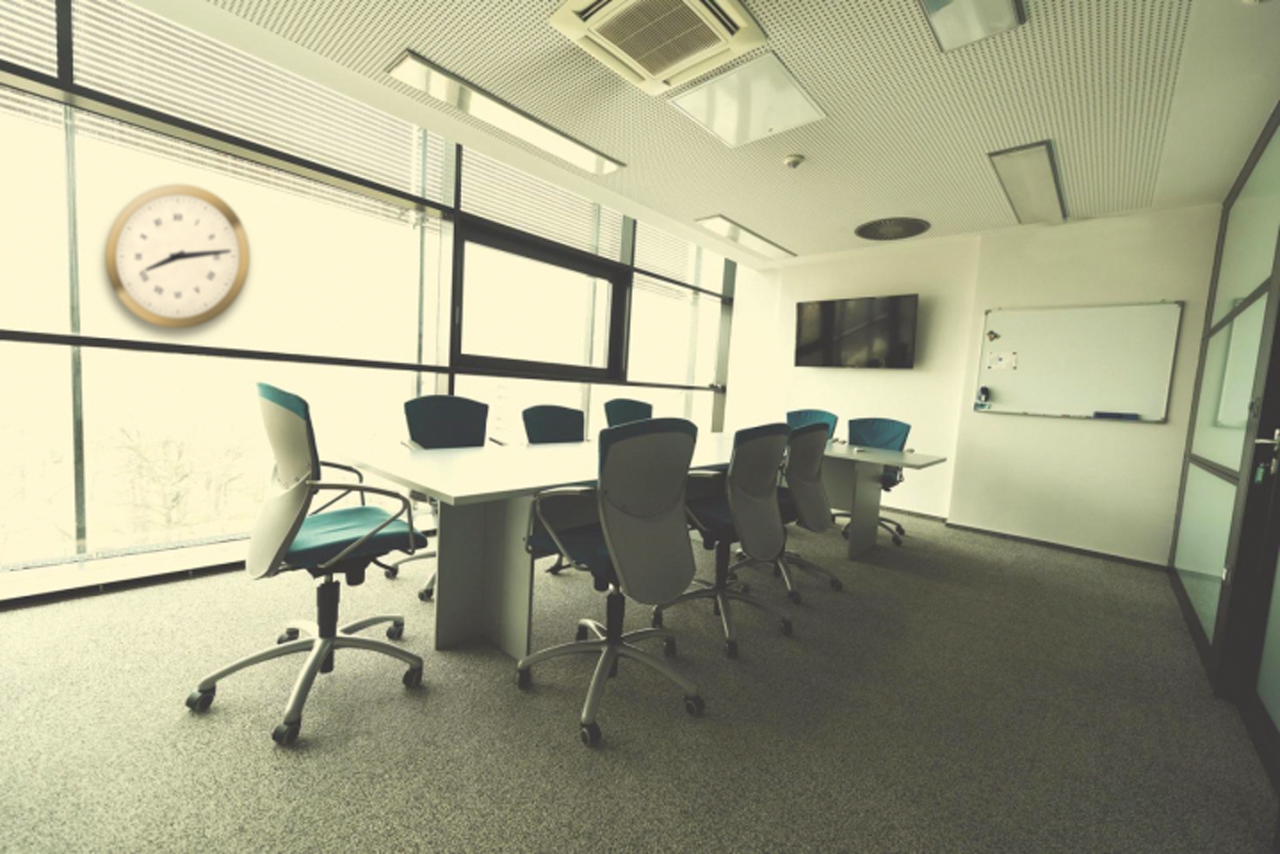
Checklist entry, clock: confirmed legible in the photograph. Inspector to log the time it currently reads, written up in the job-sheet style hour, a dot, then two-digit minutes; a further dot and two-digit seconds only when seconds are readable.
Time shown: 8.14
